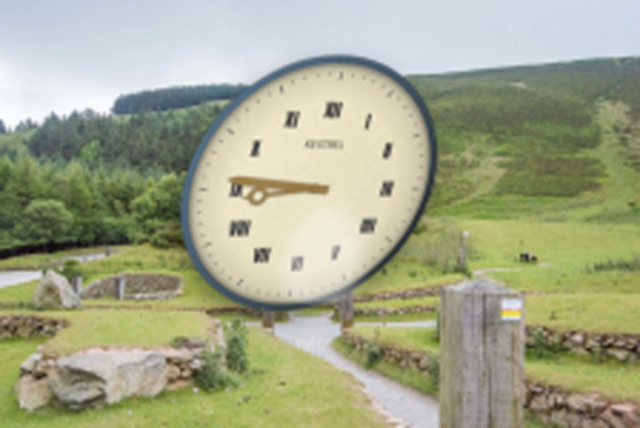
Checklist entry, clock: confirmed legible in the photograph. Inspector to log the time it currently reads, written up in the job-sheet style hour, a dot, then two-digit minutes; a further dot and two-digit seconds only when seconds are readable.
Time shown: 8.46
